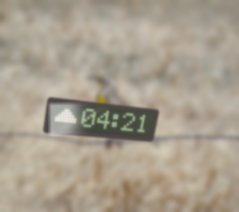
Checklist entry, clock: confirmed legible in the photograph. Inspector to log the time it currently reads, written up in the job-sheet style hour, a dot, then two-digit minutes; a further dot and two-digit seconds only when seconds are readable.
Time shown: 4.21
